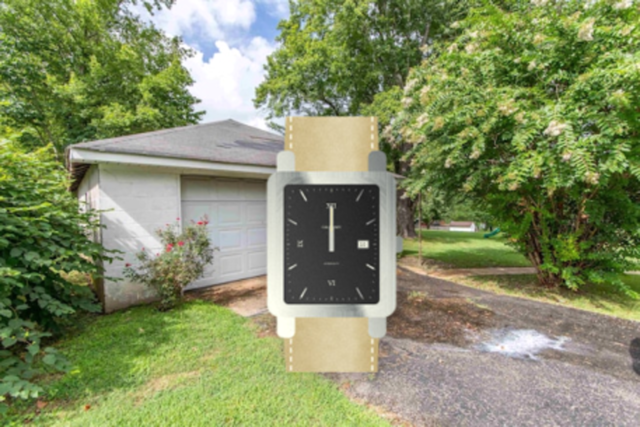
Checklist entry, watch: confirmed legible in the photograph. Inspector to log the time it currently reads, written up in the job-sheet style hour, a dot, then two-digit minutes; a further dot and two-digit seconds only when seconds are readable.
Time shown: 12.00
